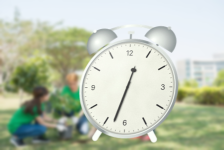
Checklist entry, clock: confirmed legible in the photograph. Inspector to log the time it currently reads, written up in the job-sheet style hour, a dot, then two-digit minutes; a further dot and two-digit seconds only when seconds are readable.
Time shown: 12.33
